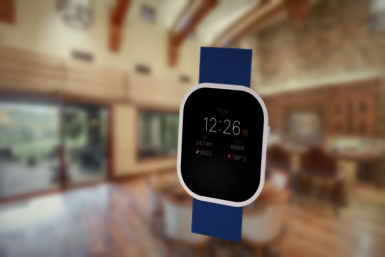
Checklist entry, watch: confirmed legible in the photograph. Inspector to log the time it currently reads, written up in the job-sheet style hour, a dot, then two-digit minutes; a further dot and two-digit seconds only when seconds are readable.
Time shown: 12.26
